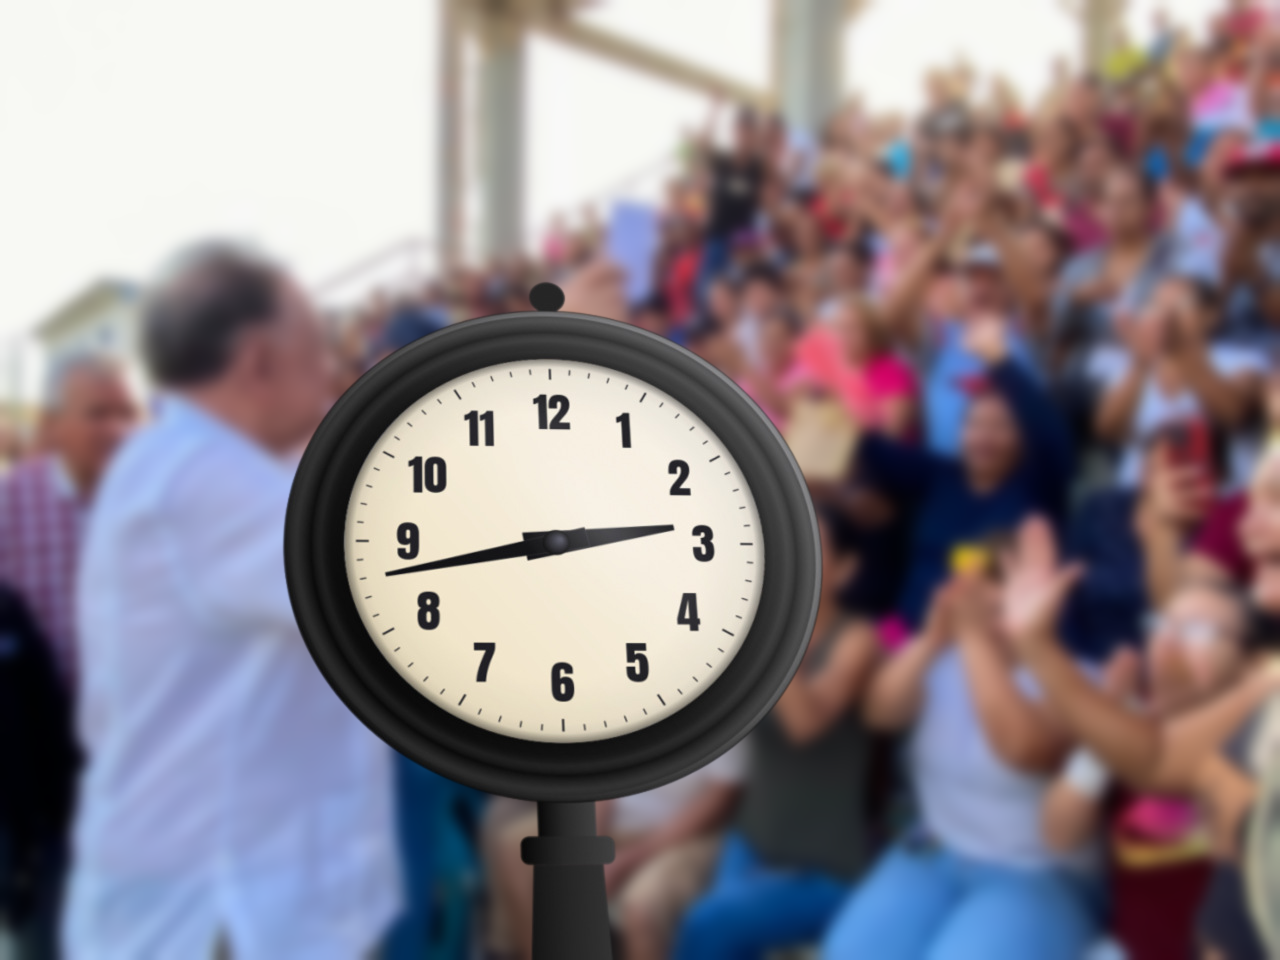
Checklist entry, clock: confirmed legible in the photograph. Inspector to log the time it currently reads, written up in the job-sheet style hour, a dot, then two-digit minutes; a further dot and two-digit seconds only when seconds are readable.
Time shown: 2.43
